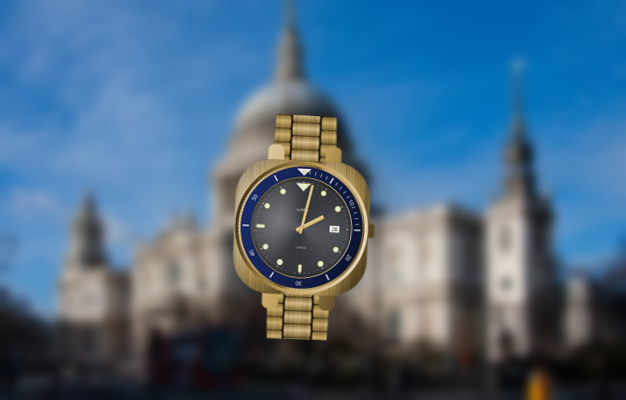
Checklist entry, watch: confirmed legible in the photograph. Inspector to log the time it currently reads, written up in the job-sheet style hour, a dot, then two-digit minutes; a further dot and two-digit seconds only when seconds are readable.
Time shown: 2.02
